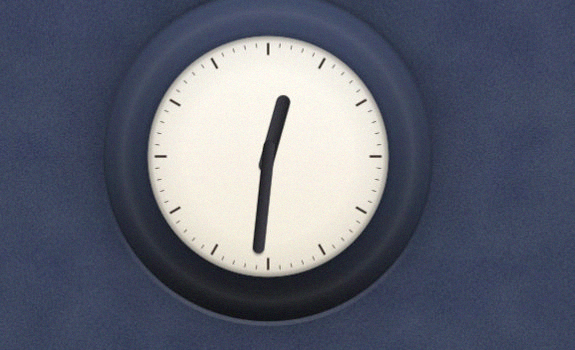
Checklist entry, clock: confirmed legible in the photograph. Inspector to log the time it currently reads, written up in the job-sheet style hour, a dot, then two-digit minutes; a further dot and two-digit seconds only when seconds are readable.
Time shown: 12.31
